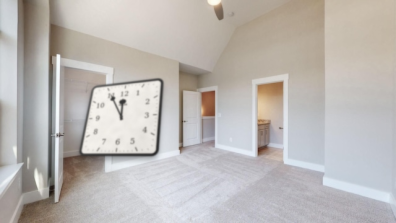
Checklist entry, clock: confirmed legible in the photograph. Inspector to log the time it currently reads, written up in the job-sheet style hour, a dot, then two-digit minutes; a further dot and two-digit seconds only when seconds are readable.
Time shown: 11.55
